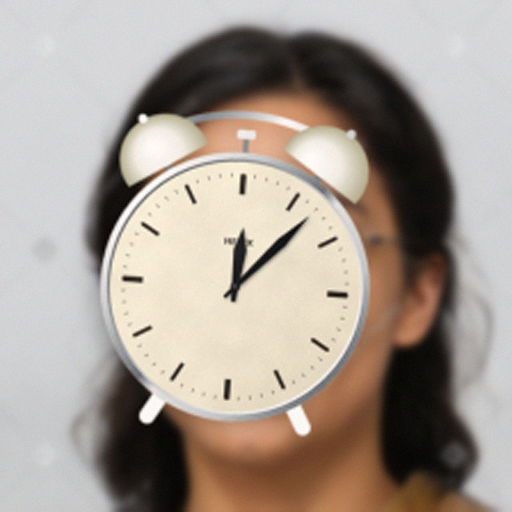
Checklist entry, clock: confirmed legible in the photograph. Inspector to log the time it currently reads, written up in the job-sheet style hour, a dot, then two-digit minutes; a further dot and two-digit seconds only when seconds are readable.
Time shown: 12.07
